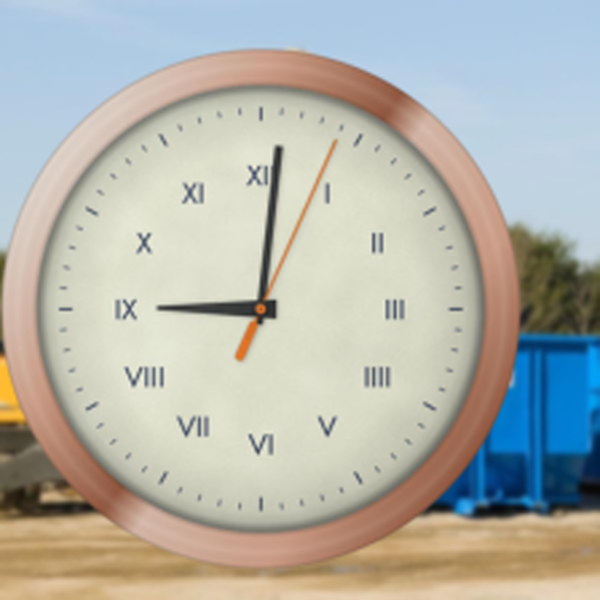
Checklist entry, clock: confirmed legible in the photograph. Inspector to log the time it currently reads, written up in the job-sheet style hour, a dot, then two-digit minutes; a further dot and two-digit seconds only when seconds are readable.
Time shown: 9.01.04
